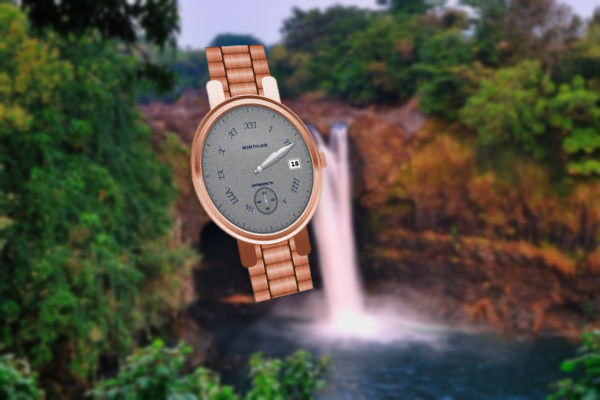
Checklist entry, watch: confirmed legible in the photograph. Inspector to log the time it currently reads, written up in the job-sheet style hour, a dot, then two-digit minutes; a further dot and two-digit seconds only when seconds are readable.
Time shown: 2.11
